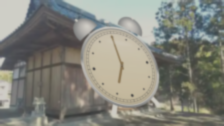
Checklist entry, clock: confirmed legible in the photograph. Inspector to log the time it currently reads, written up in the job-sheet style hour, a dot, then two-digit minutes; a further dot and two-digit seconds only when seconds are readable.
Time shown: 7.00
